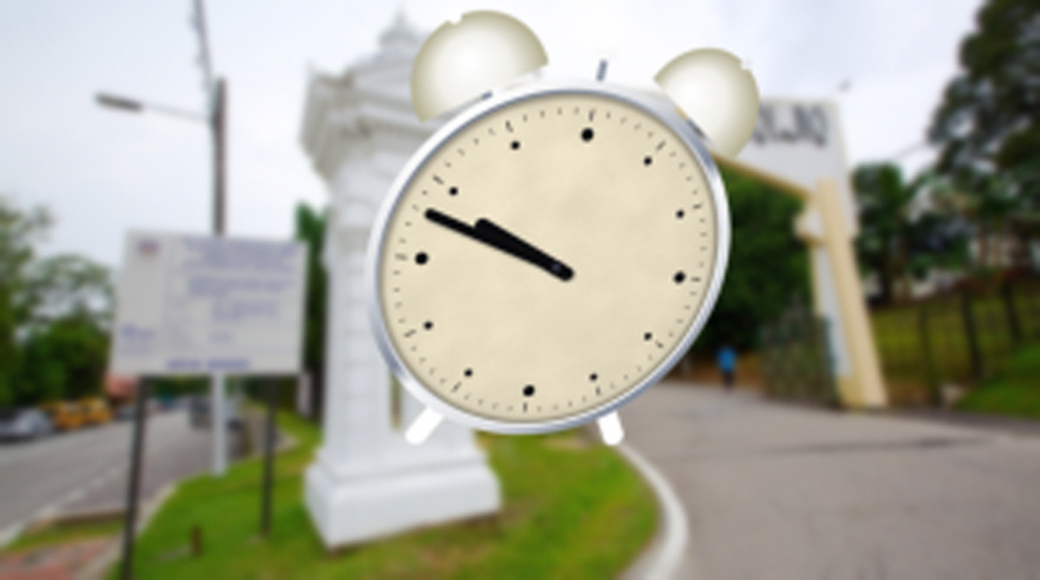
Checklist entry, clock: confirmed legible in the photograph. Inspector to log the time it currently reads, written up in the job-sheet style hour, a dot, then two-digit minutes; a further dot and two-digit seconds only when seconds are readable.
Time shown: 9.48
